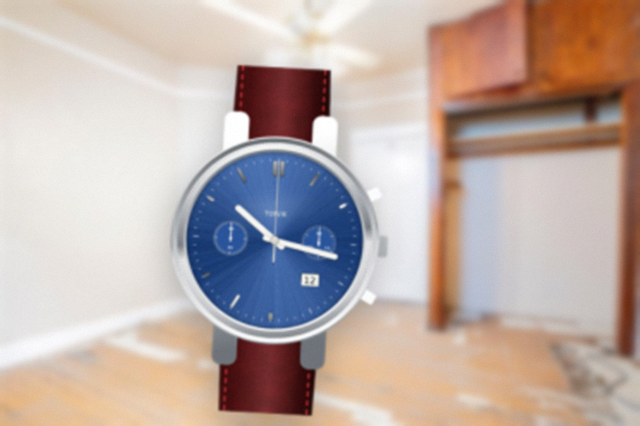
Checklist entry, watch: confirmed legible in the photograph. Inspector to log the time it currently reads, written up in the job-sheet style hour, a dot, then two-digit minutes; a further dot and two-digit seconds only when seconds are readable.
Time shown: 10.17
